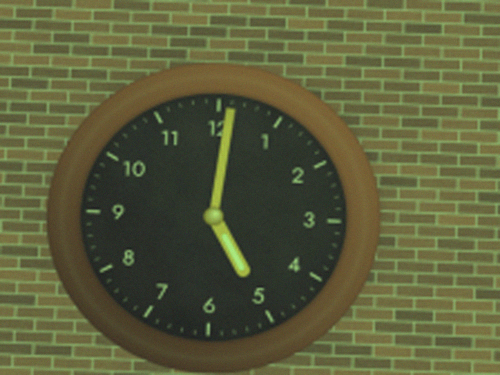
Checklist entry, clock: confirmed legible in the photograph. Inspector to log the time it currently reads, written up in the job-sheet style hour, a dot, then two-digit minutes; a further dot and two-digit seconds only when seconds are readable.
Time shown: 5.01
